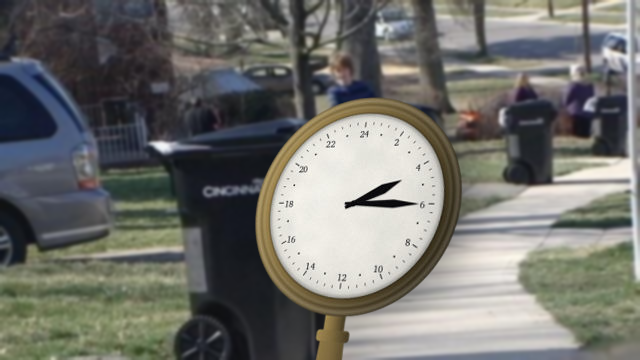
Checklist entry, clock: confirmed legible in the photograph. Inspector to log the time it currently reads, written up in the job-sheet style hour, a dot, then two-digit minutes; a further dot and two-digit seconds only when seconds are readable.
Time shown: 4.15
